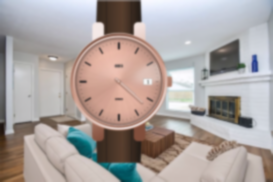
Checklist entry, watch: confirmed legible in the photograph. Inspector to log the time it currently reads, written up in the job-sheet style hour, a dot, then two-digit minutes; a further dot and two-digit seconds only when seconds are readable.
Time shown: 4.22
